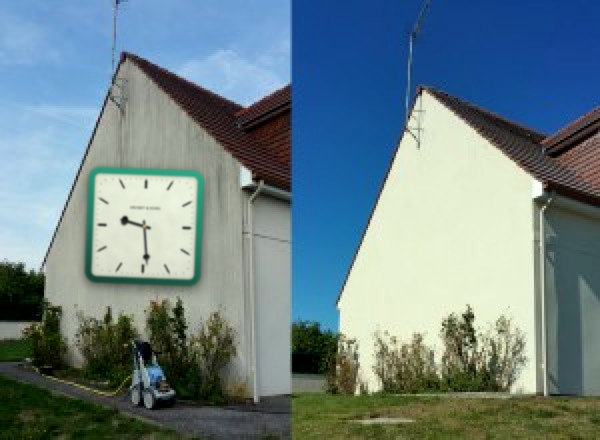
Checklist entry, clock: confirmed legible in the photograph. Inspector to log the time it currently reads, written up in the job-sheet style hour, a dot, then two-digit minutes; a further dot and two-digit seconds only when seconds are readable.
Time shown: 9.29
